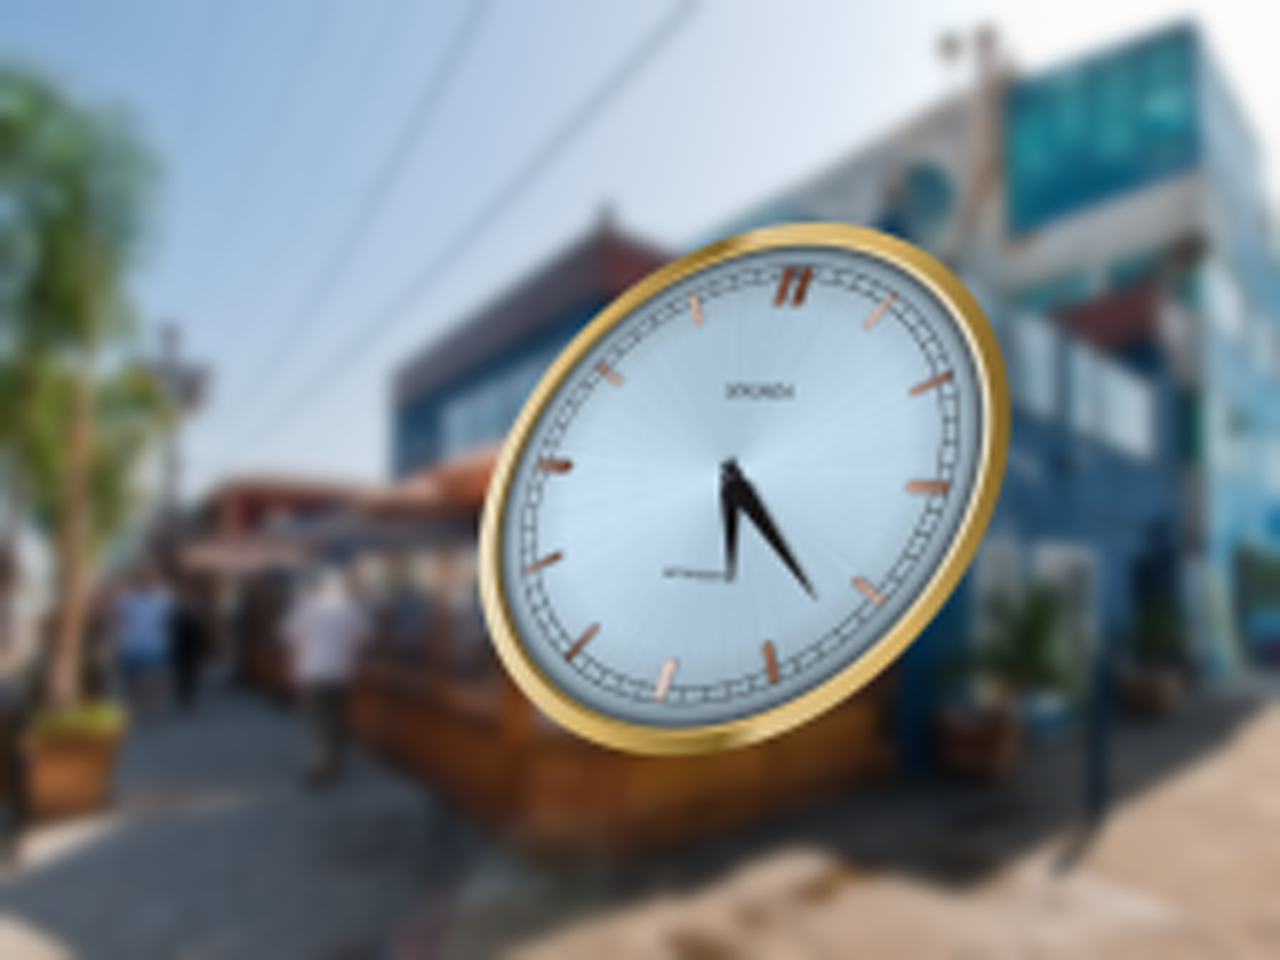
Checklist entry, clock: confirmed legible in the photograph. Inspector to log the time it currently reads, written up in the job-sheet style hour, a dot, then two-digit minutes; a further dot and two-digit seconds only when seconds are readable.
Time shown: 5.22
